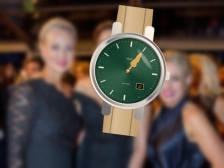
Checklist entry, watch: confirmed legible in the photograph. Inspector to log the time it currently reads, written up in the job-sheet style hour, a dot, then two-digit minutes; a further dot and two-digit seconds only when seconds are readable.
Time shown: 1.05
